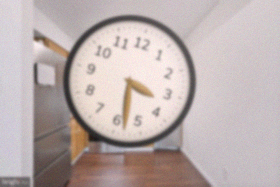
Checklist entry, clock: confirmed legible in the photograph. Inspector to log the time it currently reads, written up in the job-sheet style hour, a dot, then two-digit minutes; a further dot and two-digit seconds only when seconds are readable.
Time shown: 3.28
